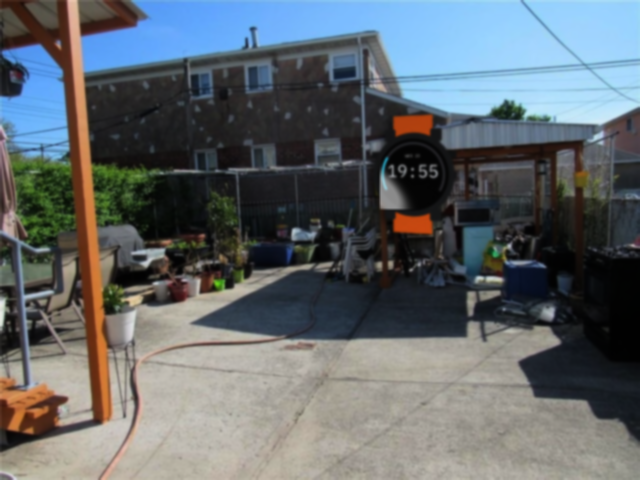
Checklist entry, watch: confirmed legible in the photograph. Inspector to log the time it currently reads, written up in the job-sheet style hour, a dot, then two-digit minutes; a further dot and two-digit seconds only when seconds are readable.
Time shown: 19.55
